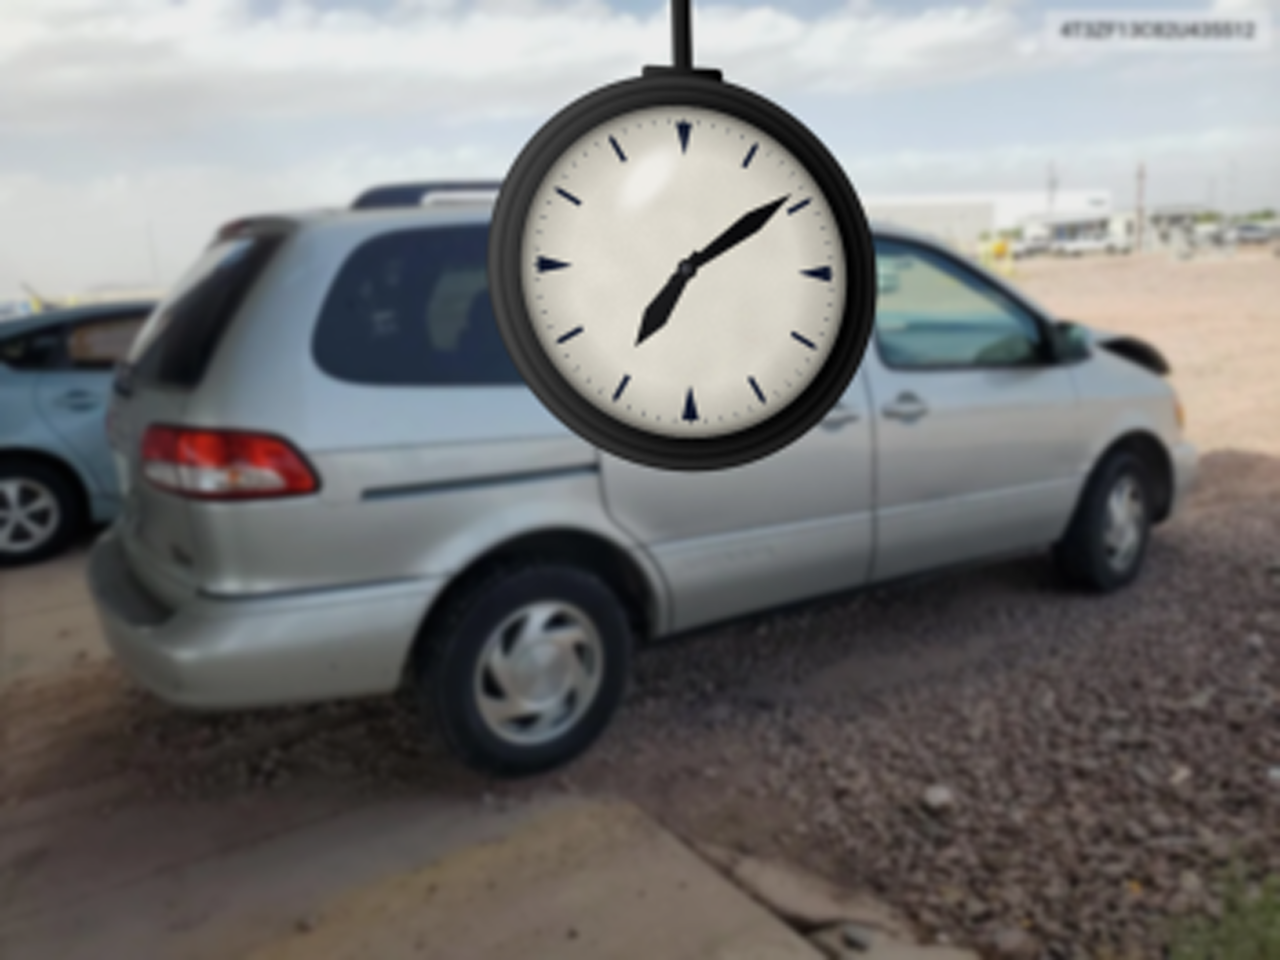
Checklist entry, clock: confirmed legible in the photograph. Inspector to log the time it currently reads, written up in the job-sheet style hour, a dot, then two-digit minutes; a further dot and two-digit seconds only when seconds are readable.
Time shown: 7.09
